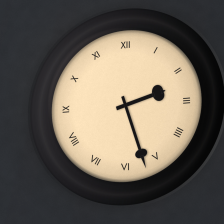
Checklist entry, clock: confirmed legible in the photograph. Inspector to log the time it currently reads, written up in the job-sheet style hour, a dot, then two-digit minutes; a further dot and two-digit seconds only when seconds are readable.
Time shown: 2.27
